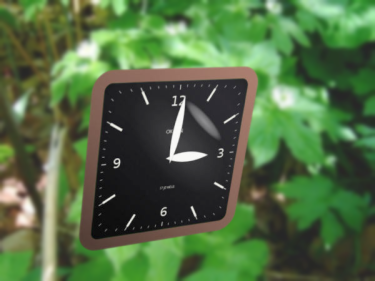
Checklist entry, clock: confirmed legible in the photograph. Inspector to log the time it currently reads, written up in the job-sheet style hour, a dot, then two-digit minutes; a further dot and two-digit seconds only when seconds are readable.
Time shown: 3.01
